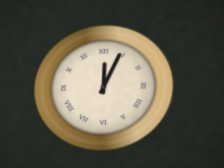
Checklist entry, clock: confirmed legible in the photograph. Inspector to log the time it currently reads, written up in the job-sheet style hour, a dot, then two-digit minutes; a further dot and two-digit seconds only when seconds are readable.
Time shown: 12.04
